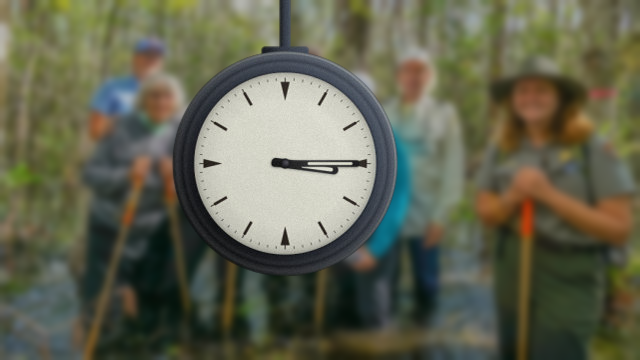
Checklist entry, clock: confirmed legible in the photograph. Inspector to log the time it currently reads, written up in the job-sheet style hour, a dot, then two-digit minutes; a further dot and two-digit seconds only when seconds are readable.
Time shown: 3.15
